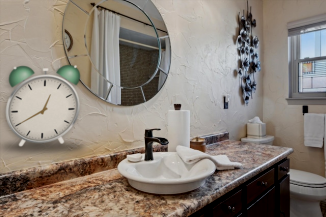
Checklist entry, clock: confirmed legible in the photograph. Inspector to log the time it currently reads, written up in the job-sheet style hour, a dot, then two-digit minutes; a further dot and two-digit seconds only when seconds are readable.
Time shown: 12.40
